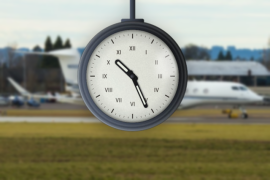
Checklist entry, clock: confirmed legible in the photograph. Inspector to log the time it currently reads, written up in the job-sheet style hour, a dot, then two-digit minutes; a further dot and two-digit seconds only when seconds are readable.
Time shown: 10.26
